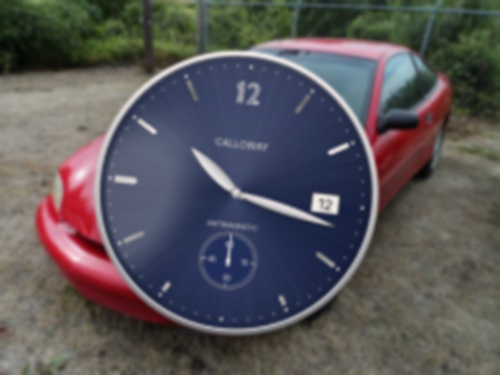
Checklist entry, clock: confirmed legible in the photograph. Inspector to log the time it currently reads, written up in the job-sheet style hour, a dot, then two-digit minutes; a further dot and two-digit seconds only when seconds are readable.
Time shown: 10.17
